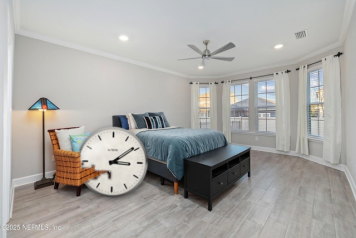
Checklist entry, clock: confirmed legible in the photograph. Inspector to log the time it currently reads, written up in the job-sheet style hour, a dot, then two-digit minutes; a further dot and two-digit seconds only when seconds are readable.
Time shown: 3.09
